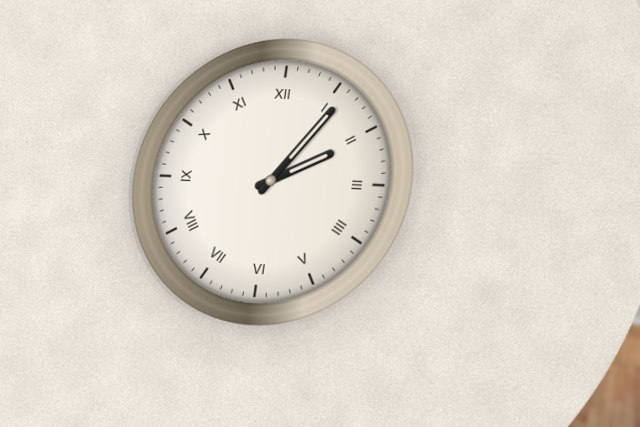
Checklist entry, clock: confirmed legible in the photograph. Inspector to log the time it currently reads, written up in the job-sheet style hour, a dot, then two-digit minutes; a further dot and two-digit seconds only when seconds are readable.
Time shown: 2.06
